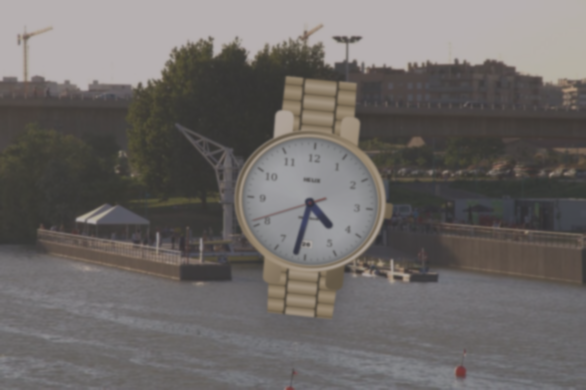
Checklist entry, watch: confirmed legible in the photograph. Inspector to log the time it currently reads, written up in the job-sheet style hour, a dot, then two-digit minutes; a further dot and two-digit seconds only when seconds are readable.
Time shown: 4.31.41
